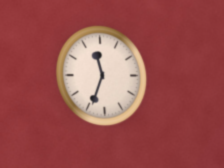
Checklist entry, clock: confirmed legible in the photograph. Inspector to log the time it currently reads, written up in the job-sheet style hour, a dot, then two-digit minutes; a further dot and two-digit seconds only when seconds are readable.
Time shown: 11.34
